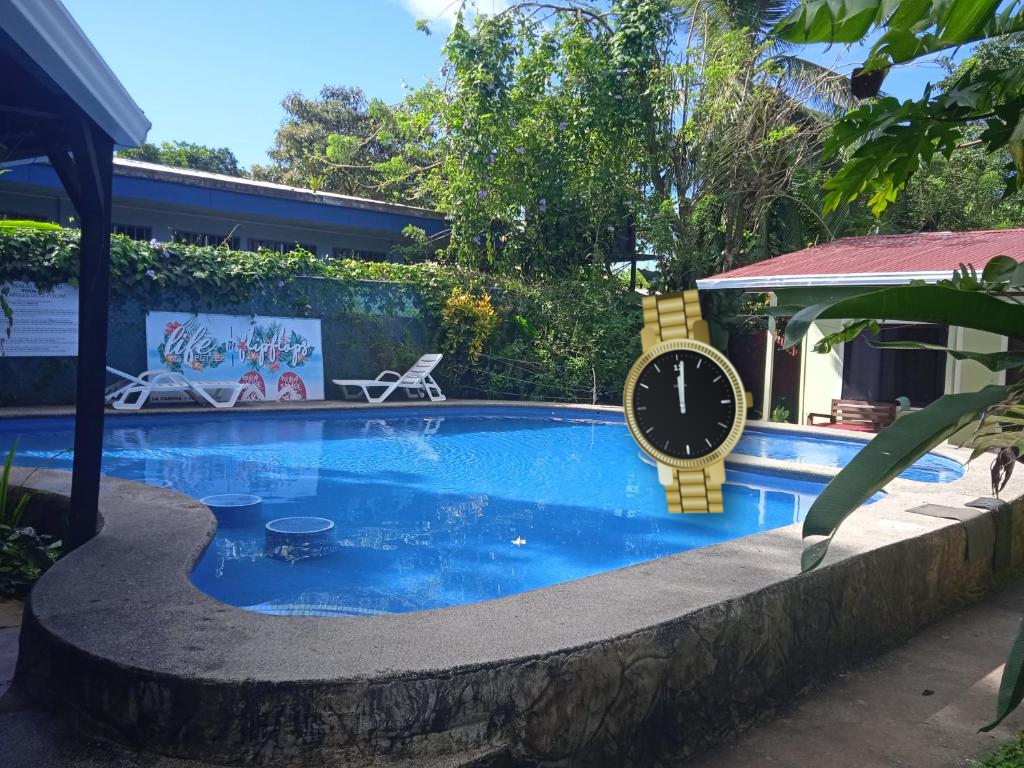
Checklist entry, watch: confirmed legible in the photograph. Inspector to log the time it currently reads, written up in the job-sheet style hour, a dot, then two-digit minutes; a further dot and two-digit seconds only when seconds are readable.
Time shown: 12.01
